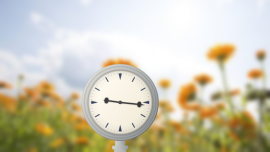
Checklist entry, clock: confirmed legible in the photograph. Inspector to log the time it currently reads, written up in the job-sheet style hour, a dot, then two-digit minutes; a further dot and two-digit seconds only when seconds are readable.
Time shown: 9.16
